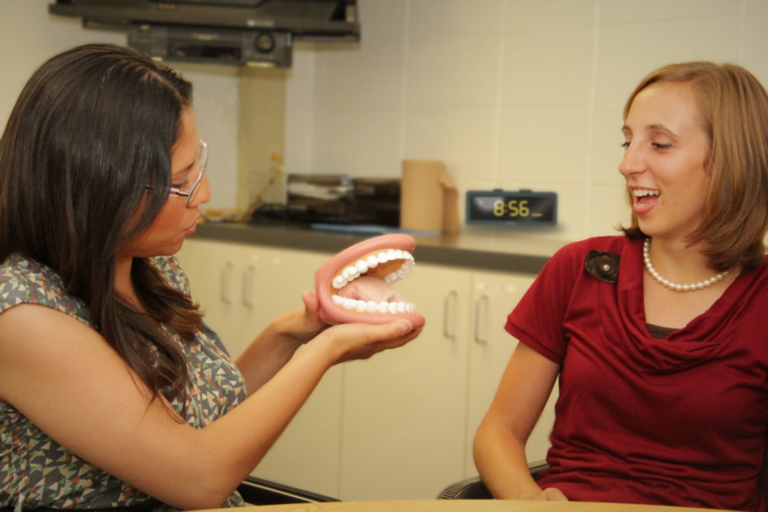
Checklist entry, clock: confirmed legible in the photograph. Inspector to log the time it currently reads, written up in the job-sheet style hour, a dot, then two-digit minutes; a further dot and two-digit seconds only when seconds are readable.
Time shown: 8.56
